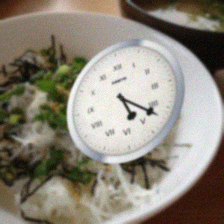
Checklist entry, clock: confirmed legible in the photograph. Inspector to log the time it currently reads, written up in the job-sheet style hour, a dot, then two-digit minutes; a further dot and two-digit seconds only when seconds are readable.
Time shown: 5.22
